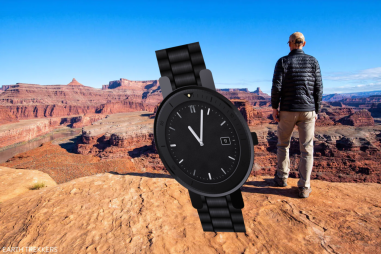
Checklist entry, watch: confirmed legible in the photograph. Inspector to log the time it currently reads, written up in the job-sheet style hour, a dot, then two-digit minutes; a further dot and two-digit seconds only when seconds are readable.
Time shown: 11.03
